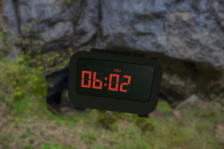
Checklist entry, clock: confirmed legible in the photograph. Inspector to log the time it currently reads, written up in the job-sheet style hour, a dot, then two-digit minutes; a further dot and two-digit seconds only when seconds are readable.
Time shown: 6.02
